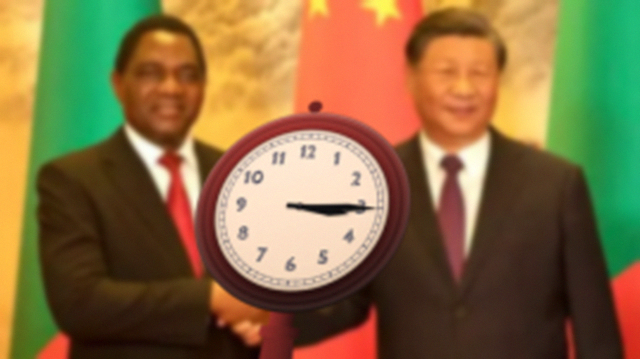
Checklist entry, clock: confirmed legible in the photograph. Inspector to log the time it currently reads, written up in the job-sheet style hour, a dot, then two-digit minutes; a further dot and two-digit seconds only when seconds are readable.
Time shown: 3.15
